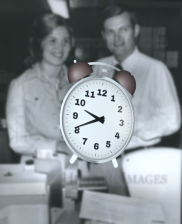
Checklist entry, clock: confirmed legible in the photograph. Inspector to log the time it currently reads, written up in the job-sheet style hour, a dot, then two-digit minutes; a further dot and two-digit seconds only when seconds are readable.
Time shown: 9.41
